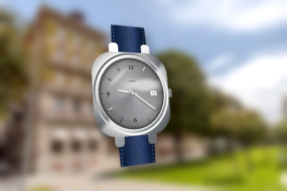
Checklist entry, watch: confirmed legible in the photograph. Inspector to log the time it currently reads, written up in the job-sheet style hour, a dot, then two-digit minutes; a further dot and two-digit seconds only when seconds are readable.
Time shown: 9.21
